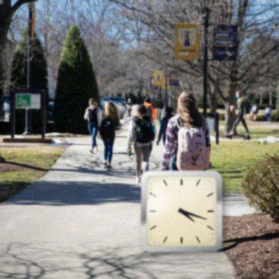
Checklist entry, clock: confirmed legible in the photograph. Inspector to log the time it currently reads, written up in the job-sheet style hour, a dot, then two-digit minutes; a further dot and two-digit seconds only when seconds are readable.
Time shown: 4.18
